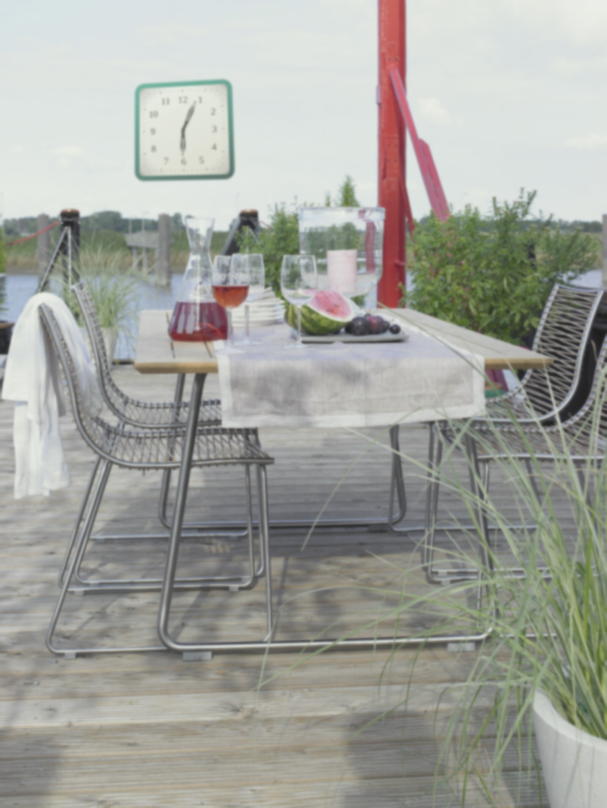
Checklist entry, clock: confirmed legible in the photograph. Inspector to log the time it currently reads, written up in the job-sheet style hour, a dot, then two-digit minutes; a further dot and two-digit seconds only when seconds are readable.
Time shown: 6.04
